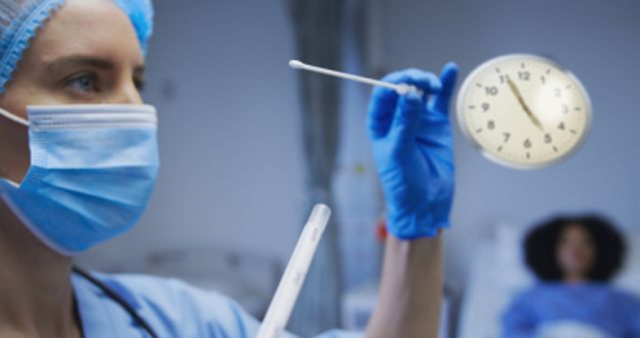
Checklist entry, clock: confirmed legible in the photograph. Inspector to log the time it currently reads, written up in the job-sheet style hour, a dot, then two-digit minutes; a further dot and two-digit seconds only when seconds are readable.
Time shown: 4.56
